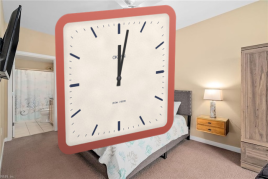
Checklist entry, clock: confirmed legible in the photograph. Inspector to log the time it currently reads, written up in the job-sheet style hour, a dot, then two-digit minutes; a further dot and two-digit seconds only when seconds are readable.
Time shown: 12.02
